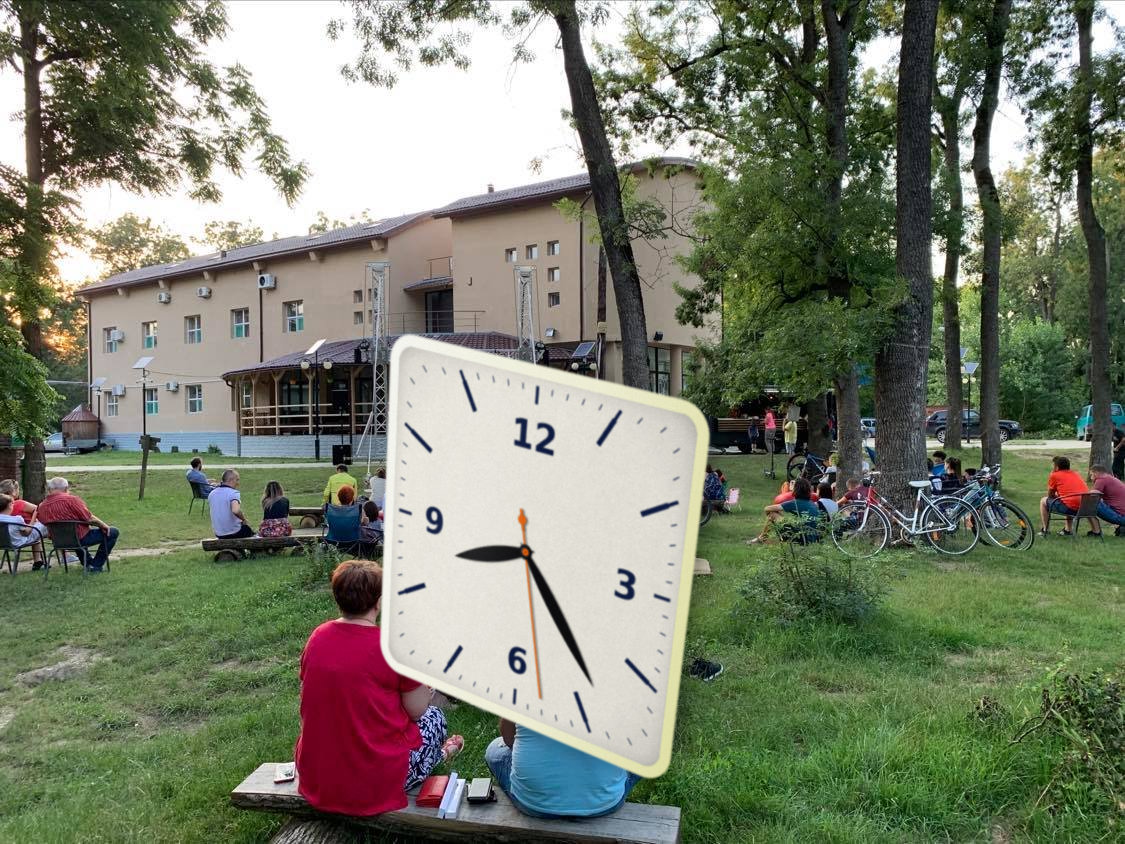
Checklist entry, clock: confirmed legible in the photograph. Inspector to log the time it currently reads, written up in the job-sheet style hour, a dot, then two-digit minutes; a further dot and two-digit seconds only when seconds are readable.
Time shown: 8.23.28
